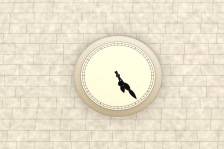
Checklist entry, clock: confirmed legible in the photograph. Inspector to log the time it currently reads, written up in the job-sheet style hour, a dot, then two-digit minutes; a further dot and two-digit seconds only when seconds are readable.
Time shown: 5.24
